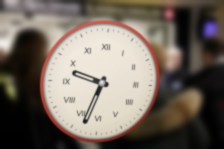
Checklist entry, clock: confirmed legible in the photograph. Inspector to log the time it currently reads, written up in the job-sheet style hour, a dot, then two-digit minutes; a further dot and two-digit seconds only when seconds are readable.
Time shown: 9.33
